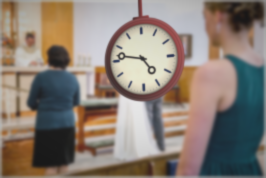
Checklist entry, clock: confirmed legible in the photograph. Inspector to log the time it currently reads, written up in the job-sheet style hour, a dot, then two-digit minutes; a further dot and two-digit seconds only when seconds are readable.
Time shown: 4.47
